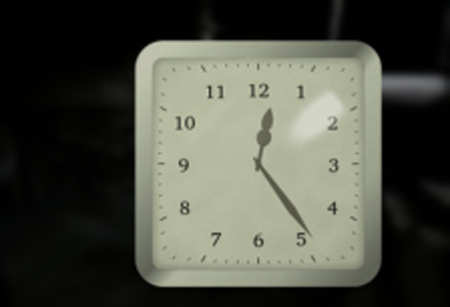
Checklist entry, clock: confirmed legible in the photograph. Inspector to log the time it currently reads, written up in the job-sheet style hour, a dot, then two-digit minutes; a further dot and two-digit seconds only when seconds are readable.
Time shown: 12.24
